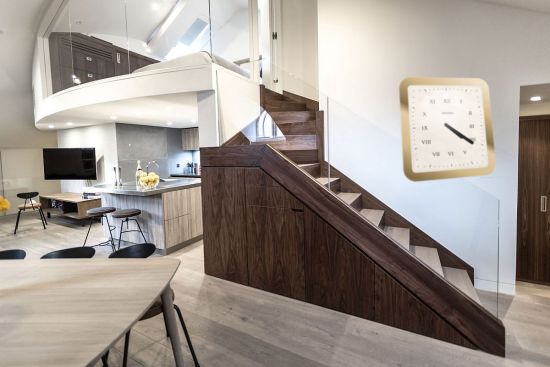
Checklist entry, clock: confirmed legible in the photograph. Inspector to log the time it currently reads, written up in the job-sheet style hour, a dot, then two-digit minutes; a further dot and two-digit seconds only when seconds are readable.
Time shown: 4.21
